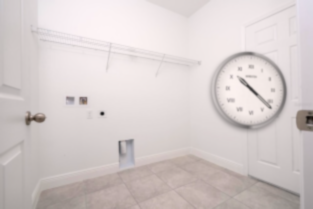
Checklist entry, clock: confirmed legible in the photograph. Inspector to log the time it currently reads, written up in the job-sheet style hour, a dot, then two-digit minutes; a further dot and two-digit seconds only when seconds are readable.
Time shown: 10.22
